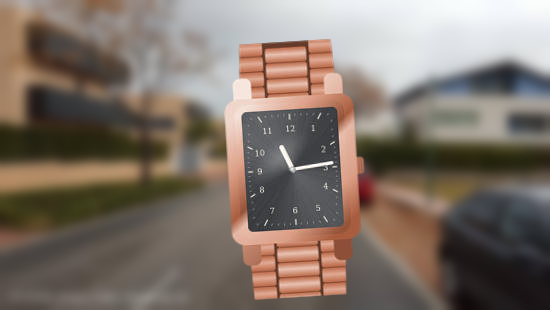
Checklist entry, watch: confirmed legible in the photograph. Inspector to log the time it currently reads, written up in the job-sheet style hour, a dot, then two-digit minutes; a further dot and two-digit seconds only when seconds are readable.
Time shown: 11.14
